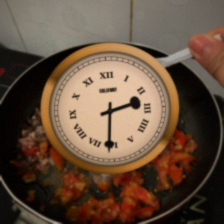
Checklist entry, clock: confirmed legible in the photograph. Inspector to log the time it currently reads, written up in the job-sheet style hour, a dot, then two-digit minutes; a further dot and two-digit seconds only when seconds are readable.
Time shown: 2.31
